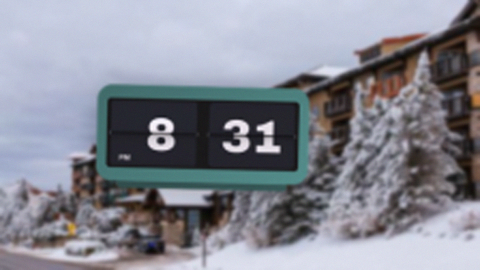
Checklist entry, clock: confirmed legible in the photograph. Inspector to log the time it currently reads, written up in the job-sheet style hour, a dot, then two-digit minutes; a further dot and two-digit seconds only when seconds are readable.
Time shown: 8.31
